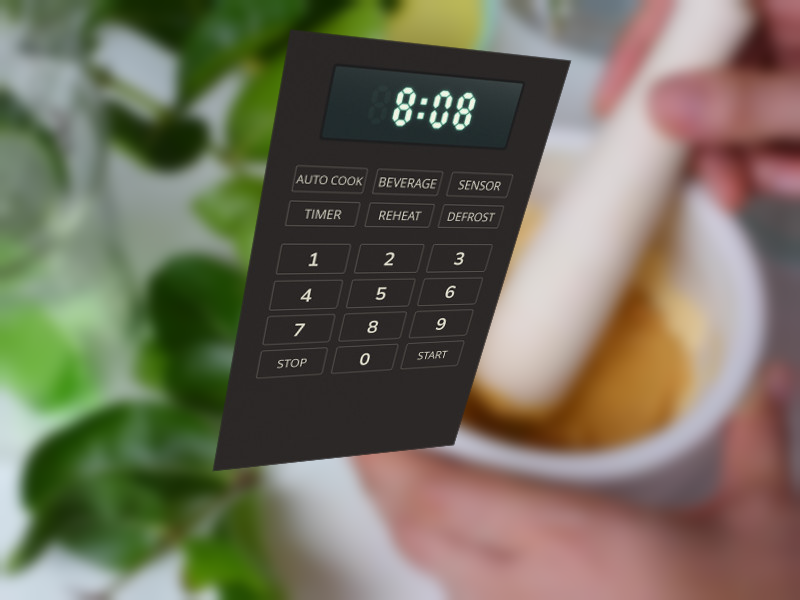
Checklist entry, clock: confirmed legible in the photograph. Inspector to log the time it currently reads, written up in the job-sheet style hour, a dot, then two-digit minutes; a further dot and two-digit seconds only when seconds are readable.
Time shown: 8.08
